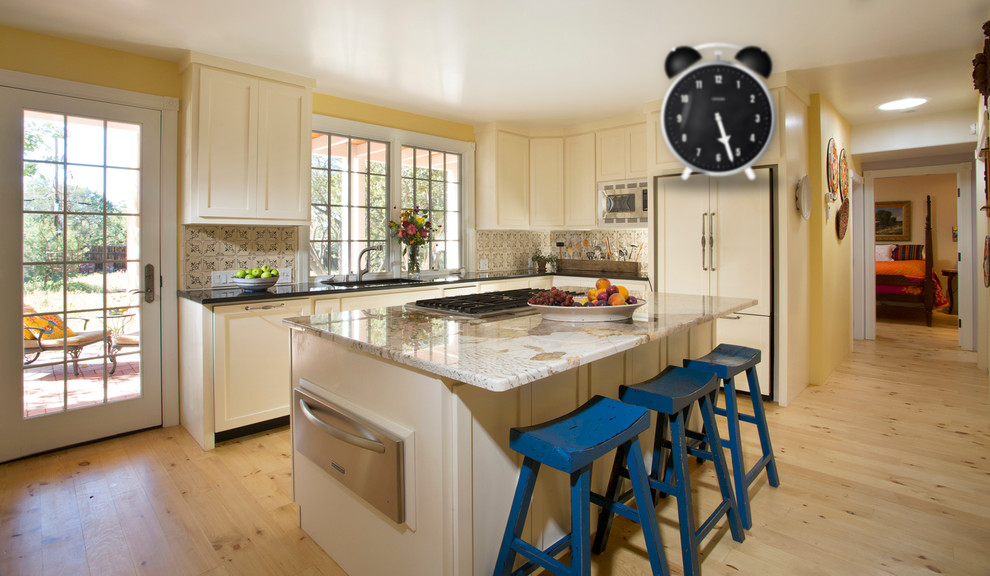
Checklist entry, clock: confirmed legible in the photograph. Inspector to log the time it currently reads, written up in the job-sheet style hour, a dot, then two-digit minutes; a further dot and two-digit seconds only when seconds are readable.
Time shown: 5.27
